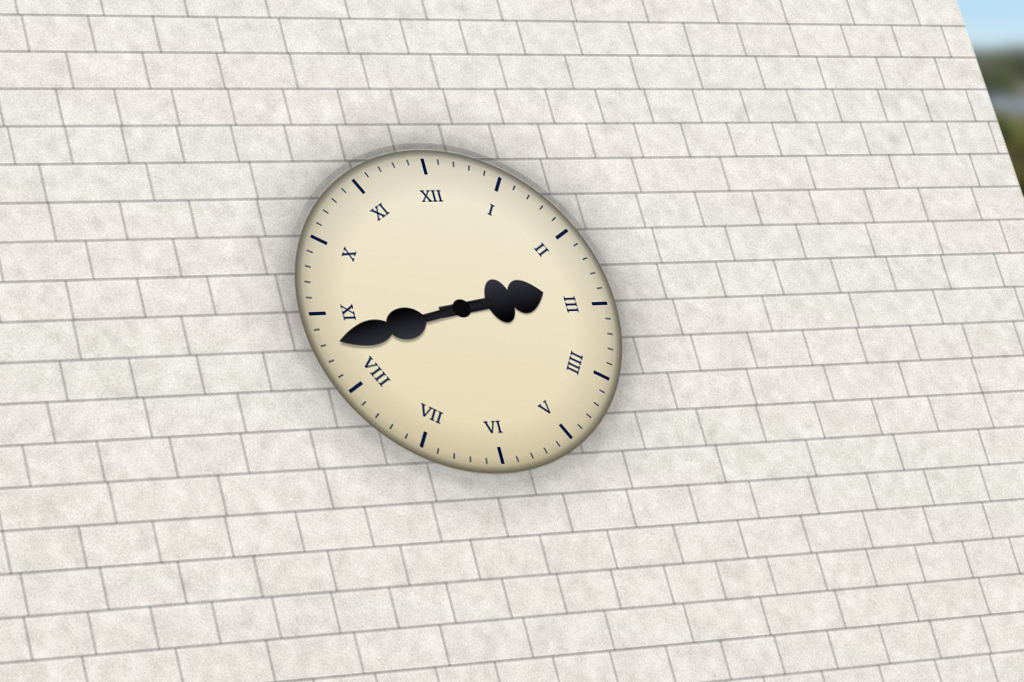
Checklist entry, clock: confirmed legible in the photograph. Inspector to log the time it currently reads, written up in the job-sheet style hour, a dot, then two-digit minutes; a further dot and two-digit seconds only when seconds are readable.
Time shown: 2.43
